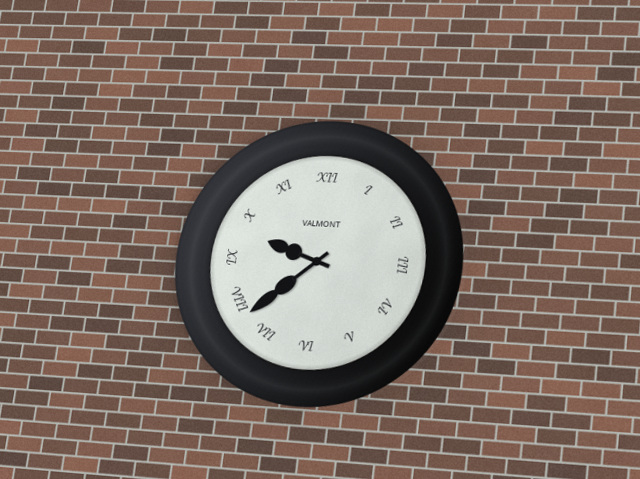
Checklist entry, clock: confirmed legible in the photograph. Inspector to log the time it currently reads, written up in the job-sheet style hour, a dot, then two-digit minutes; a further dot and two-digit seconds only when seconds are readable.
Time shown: 9.38
